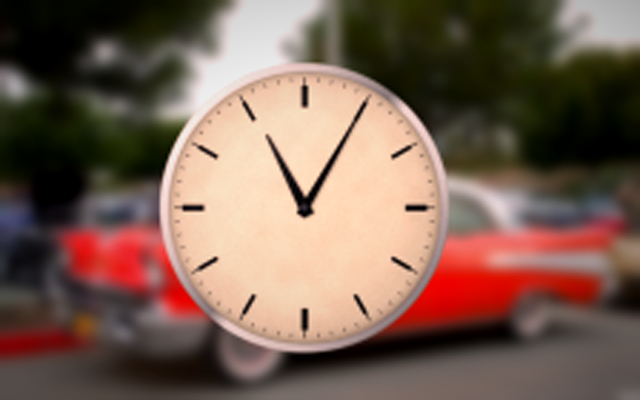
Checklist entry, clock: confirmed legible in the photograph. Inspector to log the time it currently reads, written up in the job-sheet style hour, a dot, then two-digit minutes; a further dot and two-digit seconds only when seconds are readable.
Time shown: 11.05
